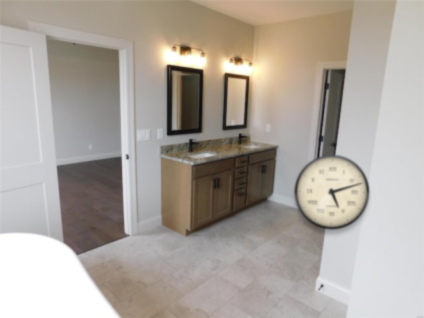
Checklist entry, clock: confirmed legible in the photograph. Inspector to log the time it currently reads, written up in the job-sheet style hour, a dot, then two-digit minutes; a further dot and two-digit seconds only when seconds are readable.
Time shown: 5.12
